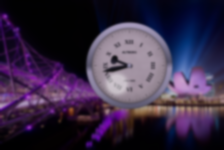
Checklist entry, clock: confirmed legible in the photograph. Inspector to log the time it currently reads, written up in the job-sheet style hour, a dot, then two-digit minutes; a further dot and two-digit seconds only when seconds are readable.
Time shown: 9.43
